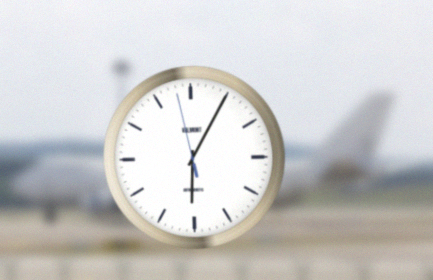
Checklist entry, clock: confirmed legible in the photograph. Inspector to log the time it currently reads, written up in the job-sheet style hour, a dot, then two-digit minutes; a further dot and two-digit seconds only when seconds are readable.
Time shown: 6.04.58
